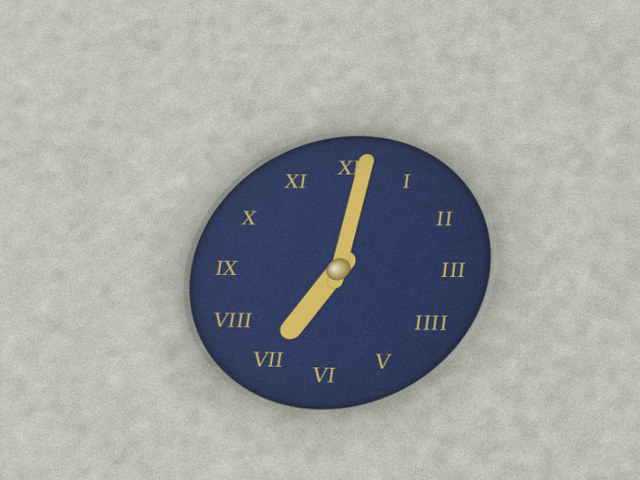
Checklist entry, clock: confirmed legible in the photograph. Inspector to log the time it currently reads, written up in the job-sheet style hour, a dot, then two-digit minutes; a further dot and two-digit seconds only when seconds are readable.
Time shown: 7.01
